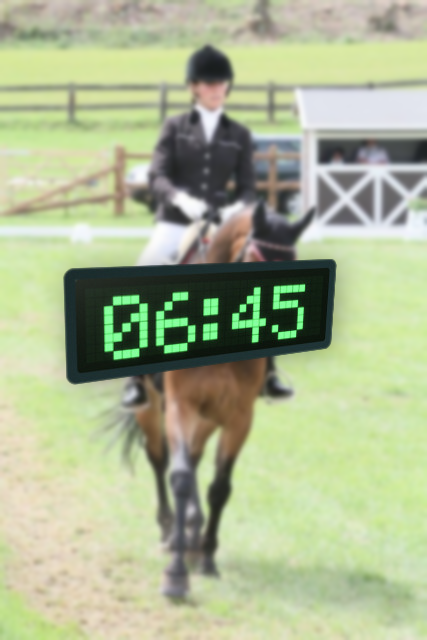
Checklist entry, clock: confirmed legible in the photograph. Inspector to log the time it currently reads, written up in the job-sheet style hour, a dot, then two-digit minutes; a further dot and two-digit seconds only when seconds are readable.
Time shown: 6.45
